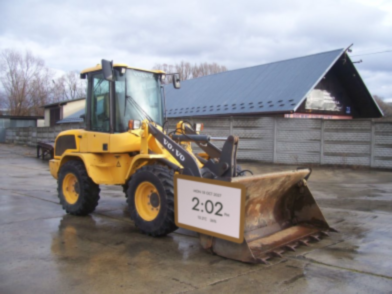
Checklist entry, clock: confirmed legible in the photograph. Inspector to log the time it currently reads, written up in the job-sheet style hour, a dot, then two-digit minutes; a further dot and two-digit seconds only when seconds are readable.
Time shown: 2.02
